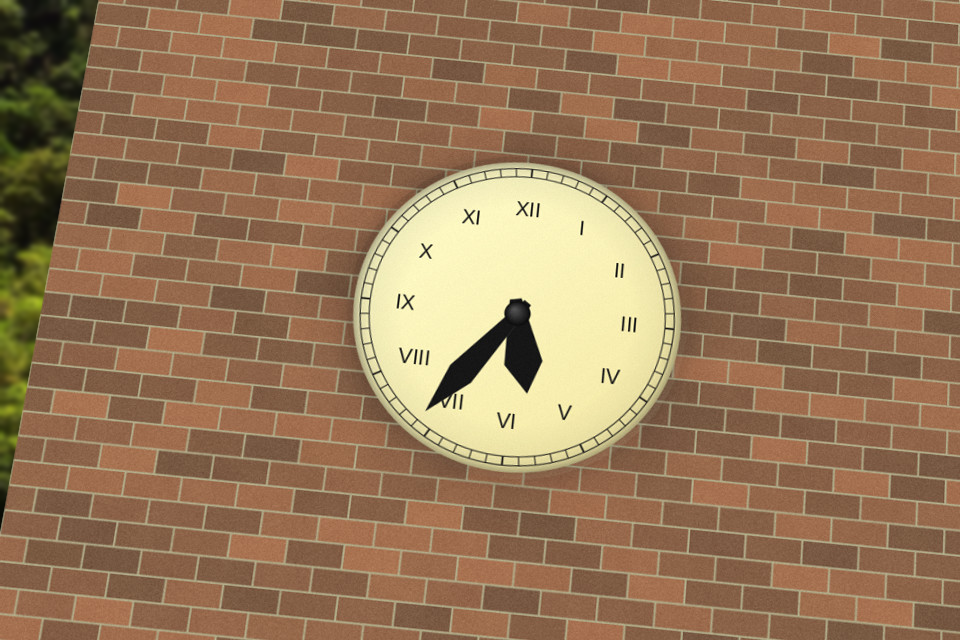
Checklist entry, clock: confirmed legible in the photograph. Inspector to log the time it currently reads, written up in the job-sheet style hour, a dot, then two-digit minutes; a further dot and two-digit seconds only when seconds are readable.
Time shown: 5.36
